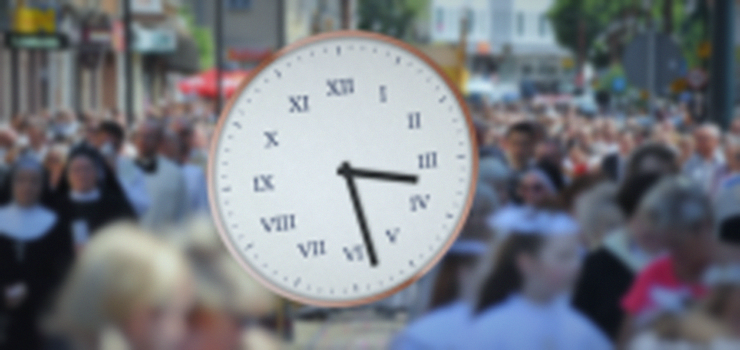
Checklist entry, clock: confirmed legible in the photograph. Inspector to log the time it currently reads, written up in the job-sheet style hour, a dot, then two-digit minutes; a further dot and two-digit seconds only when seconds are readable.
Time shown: 3.28
